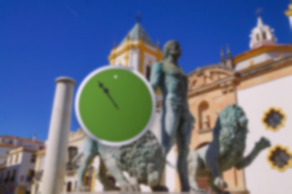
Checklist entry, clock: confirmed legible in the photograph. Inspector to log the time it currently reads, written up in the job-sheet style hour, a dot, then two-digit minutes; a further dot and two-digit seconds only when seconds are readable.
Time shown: 10.54
